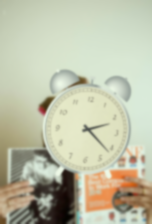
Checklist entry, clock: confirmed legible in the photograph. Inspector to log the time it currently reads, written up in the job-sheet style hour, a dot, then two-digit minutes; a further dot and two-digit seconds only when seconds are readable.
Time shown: 2.22
